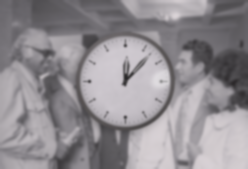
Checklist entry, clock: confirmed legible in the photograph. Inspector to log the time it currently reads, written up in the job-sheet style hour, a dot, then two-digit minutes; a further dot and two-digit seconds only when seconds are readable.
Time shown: 12.07
